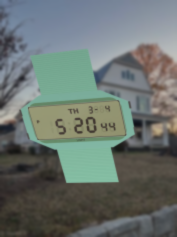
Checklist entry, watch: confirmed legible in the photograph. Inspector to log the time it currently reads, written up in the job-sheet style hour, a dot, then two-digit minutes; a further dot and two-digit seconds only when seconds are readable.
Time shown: 5.20.44
